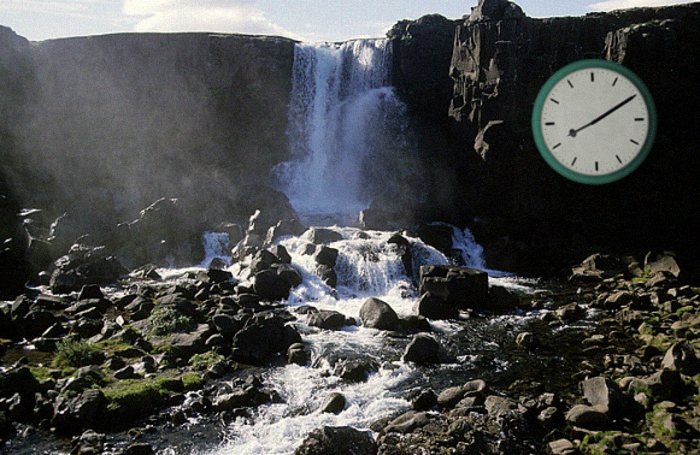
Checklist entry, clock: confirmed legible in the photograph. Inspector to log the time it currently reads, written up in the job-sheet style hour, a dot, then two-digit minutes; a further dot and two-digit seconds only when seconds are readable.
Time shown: 8.10
